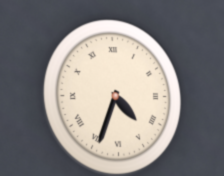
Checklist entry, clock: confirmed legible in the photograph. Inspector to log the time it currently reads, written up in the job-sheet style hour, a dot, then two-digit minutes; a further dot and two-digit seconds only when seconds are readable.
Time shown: 4.34
